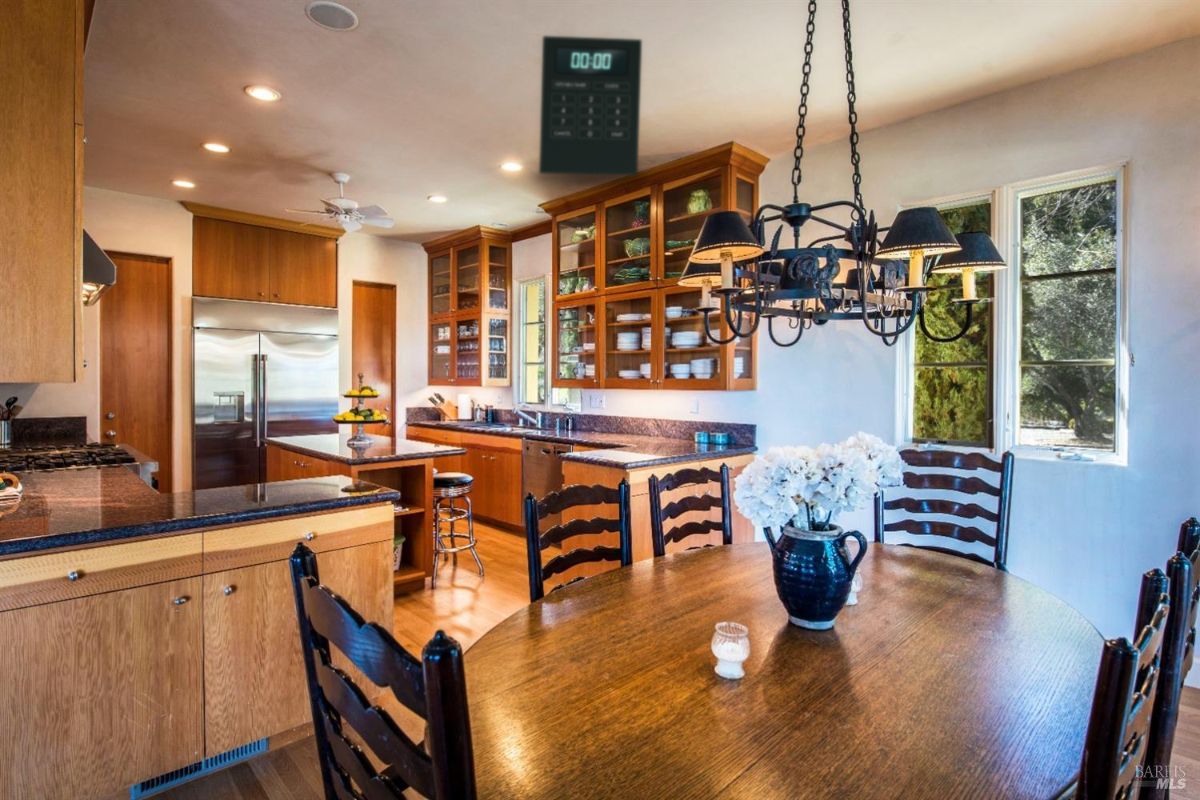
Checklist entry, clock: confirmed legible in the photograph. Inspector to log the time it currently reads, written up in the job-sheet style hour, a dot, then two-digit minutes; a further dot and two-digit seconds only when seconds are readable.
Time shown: 0.00
